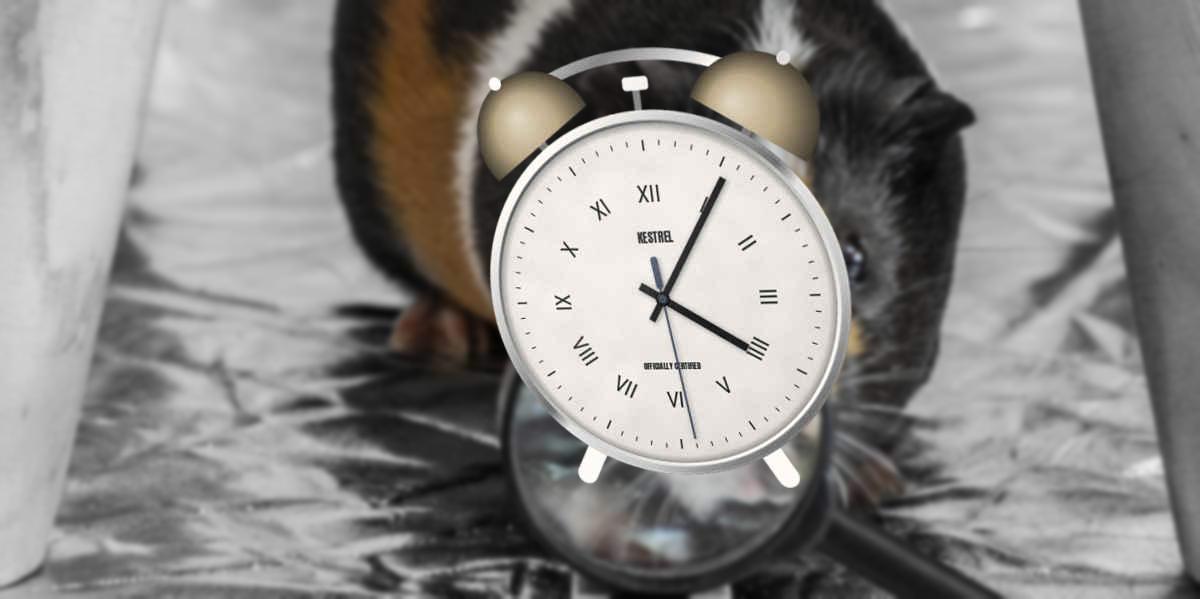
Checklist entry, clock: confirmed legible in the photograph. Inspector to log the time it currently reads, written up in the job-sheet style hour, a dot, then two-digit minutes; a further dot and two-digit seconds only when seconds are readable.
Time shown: 4.05.29
